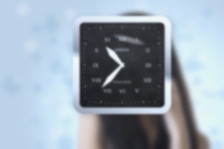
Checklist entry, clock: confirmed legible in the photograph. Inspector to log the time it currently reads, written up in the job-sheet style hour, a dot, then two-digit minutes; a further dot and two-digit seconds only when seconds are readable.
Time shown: 10.37
